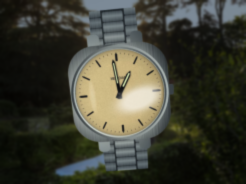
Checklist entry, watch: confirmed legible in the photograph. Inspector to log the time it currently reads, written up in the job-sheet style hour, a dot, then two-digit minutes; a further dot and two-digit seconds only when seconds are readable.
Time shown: 12.59
